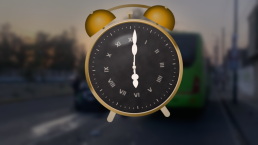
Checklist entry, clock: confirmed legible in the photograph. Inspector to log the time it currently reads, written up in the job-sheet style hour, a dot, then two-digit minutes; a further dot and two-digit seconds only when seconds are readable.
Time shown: 6.01
